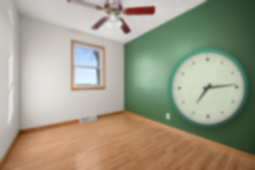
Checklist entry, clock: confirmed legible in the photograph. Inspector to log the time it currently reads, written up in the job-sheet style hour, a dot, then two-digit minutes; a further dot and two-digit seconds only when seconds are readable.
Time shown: 7.14
